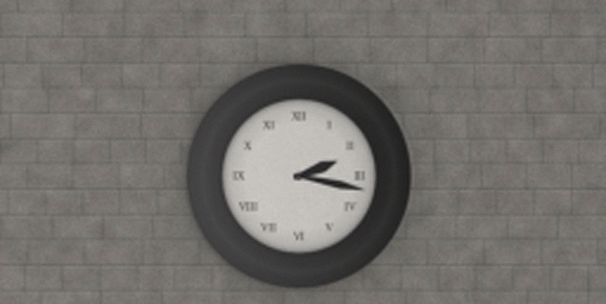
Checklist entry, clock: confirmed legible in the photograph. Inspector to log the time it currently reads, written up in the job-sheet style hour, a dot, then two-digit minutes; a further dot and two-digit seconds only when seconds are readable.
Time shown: 2.17
